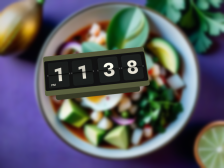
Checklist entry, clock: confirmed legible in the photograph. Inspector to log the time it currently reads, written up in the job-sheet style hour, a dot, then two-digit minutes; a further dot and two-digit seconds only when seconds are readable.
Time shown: 11.38
